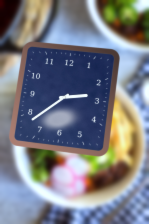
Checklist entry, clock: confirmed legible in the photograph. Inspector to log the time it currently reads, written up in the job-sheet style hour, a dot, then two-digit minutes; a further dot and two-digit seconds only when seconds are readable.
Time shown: 2.38
